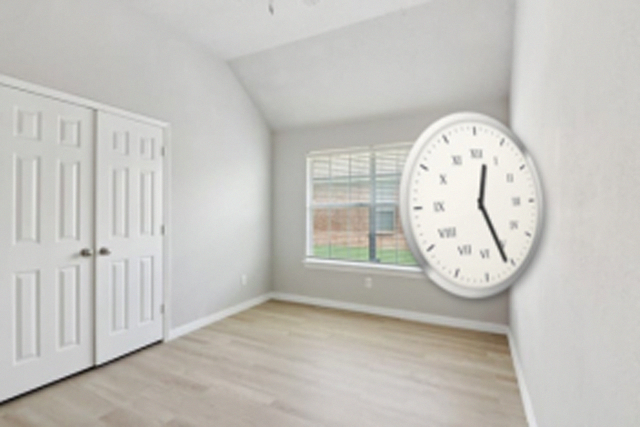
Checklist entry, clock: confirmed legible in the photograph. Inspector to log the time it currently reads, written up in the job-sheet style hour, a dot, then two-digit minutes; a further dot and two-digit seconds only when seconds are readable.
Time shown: 12.26
